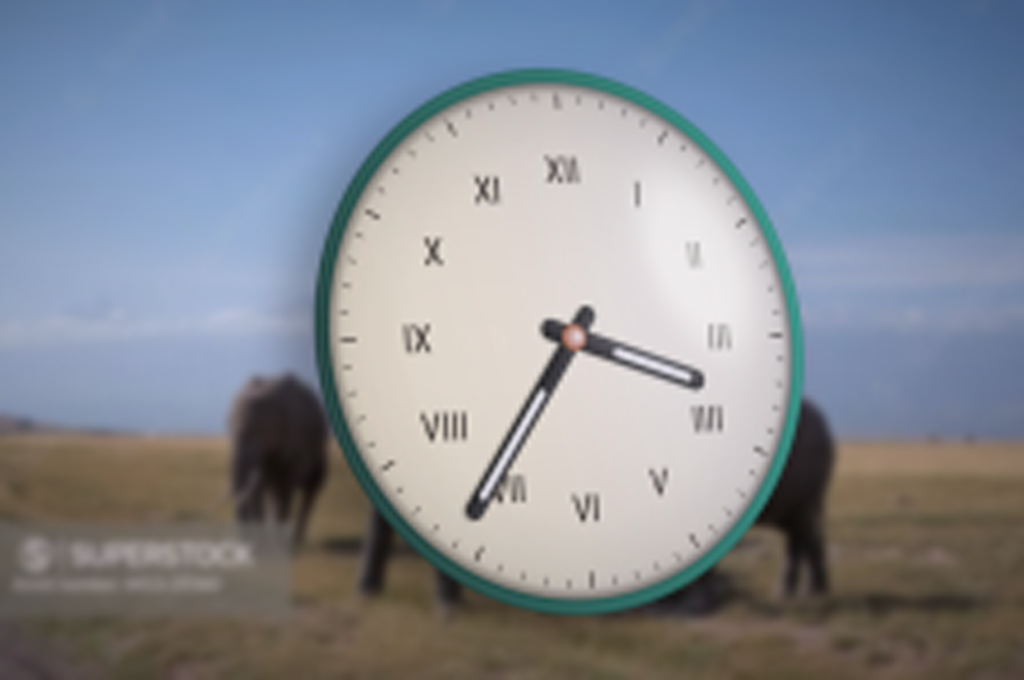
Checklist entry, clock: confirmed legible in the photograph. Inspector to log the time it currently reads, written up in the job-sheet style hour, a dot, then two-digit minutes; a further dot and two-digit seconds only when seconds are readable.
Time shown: 3.36
